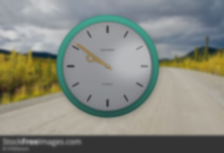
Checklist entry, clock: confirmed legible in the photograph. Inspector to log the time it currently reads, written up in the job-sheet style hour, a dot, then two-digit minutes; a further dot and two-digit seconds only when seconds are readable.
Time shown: 9.51
